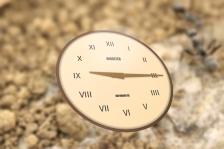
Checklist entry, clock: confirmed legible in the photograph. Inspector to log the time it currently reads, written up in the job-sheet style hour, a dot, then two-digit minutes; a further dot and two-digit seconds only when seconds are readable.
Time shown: 9.15
